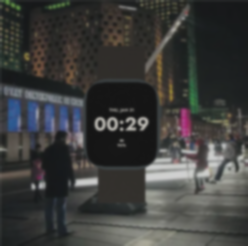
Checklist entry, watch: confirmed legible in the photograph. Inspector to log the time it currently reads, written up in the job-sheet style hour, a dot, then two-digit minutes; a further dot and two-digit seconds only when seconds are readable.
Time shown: 0.29
